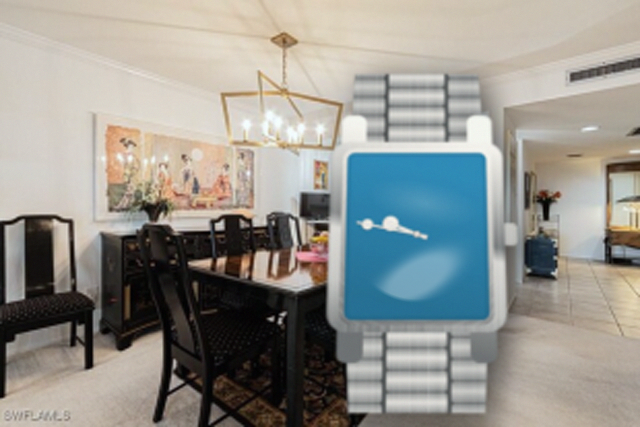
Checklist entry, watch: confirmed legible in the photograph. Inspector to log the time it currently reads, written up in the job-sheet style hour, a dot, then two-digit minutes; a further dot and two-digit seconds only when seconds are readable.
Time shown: 9.47
